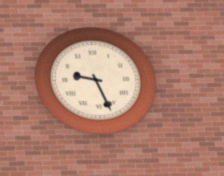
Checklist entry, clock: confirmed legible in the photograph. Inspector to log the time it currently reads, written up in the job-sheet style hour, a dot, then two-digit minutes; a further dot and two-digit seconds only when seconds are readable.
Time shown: 9.27
